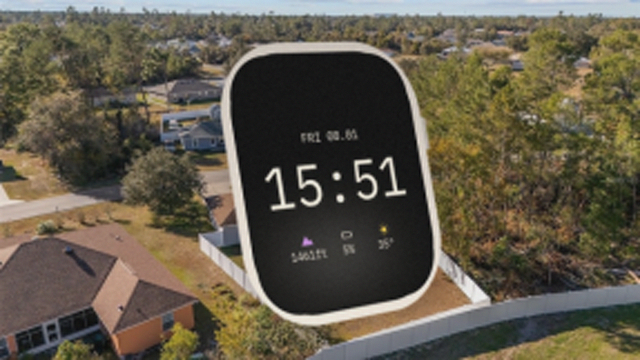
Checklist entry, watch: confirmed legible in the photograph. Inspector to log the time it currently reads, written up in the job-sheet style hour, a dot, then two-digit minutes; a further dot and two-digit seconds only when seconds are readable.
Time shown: 15.51
